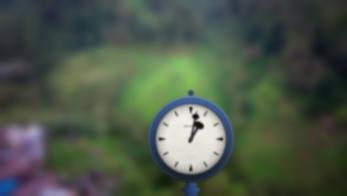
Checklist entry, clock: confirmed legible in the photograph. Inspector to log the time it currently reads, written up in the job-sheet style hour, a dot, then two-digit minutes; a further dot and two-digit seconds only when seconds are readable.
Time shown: 1.02
